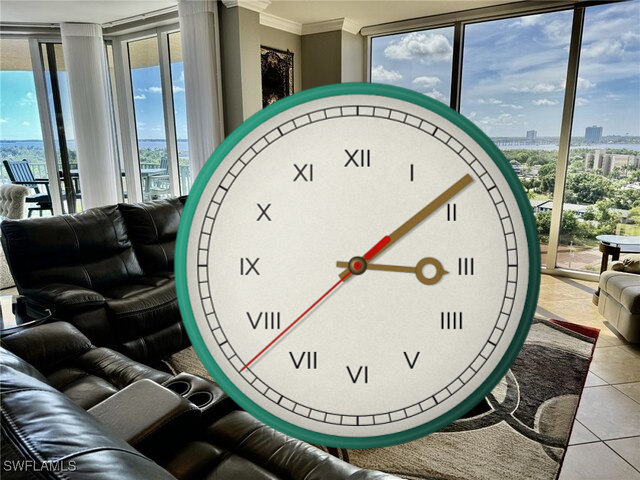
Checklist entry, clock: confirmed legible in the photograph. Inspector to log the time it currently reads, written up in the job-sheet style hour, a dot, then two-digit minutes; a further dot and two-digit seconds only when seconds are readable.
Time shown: 3.08.38
